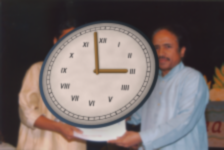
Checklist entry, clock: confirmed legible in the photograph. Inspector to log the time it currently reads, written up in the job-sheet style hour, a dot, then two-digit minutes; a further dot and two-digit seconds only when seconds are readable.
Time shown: 2.58
